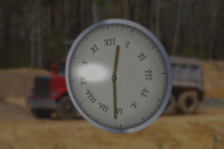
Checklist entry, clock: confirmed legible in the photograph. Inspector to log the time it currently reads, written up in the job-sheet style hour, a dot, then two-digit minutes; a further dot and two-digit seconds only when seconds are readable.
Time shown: 12.31
